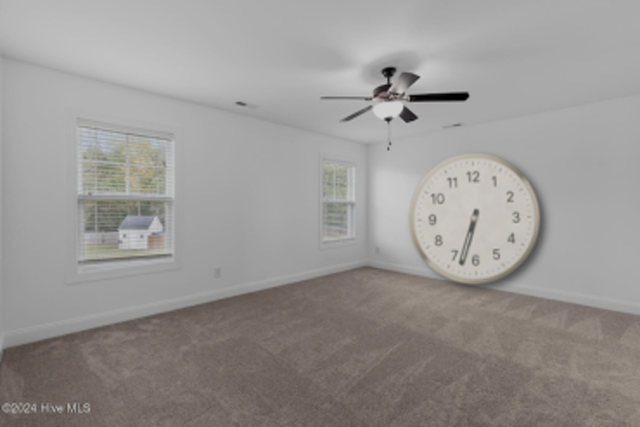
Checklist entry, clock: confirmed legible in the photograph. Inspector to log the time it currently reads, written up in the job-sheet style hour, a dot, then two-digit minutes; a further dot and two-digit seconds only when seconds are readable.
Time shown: 6.33
